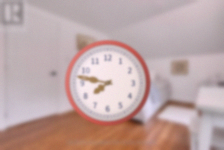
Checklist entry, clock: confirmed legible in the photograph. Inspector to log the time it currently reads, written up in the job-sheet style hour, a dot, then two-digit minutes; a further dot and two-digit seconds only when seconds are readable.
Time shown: 7.47
